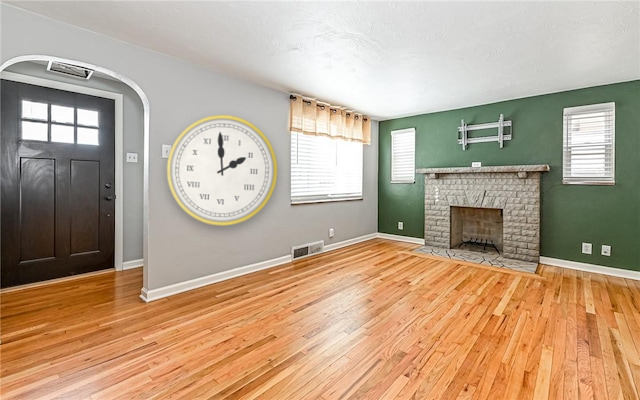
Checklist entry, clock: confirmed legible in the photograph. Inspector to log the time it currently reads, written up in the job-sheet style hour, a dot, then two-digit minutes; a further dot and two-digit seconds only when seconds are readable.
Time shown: 1.59
